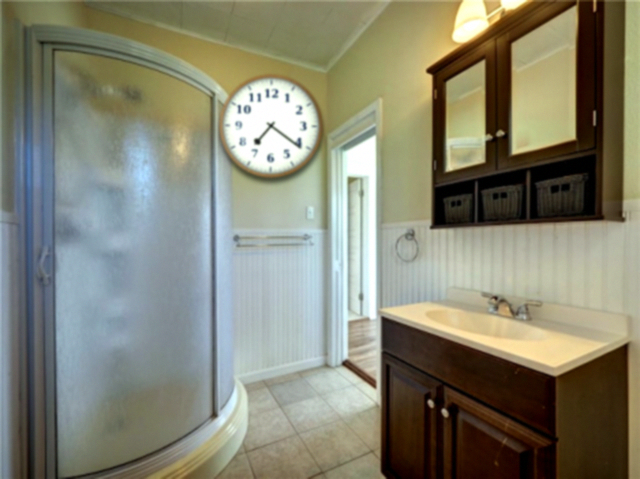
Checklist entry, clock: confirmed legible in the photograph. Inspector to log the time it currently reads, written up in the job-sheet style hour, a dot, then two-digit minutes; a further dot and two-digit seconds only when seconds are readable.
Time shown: 7.21
